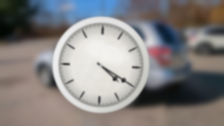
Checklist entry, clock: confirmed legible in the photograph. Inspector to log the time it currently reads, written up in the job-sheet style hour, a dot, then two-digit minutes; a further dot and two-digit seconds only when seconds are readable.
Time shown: 4.20
